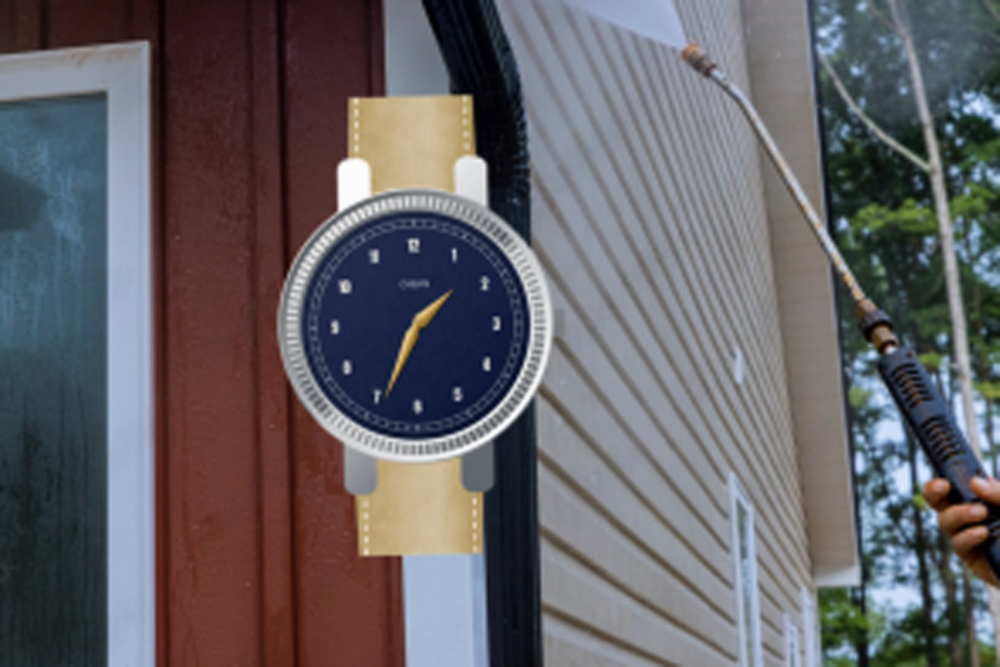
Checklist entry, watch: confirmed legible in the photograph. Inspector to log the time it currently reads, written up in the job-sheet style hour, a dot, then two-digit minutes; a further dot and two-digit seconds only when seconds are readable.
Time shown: 1.34
